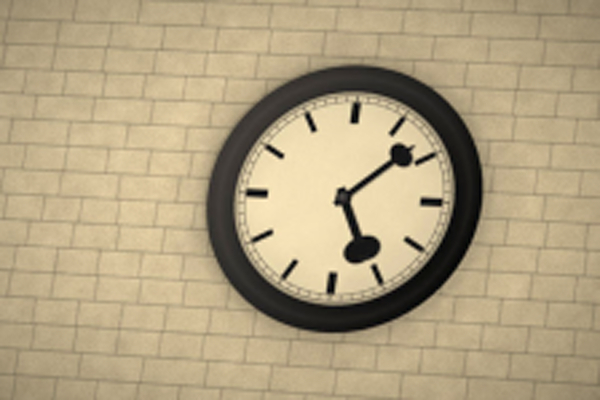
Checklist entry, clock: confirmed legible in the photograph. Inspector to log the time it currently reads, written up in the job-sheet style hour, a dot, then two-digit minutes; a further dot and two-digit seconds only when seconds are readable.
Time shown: 5.08
